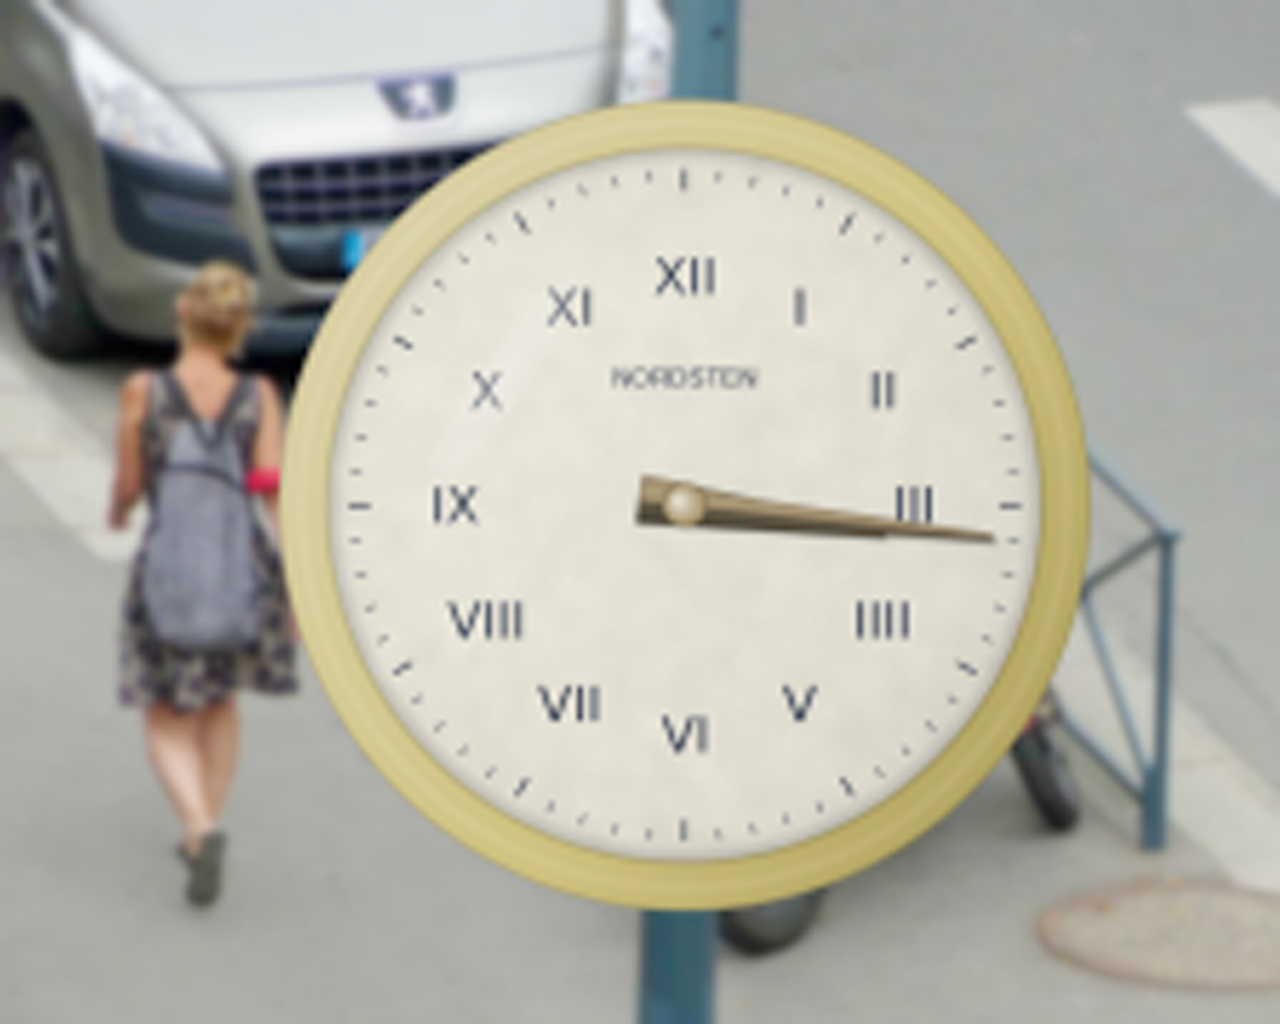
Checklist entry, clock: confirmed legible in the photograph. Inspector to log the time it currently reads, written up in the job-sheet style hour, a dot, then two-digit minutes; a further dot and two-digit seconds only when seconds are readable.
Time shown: 3.16
